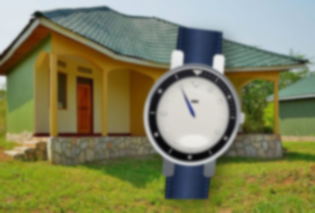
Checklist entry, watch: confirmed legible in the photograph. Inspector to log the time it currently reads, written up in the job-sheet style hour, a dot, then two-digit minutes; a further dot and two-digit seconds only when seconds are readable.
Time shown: 10.55
